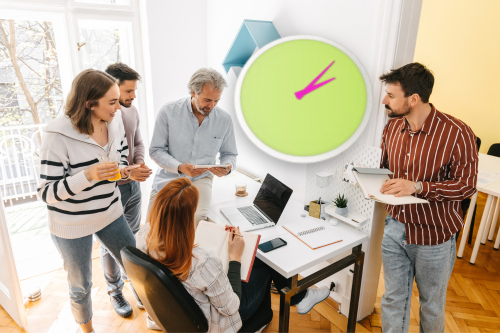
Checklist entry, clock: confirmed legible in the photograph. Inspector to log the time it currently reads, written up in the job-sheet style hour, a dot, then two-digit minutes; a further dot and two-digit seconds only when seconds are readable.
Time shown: 2.07
